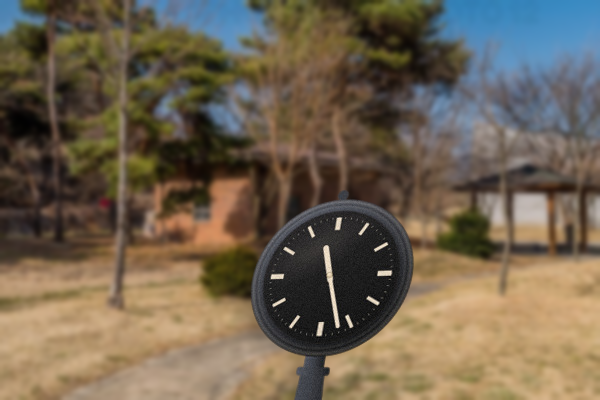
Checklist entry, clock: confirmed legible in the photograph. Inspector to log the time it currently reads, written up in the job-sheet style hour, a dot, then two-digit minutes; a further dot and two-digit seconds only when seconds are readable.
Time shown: 11.27
